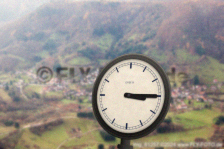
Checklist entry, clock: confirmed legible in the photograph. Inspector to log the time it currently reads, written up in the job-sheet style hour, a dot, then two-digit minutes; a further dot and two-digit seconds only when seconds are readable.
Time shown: 3.15
